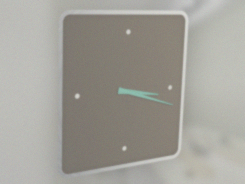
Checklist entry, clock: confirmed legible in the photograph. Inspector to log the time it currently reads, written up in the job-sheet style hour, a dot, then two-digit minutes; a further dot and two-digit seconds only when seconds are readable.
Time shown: 3.18
